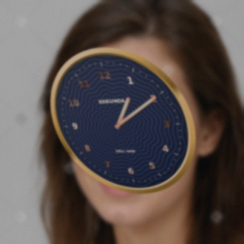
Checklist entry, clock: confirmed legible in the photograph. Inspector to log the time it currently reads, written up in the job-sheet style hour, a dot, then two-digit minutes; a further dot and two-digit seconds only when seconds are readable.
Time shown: 1.10
